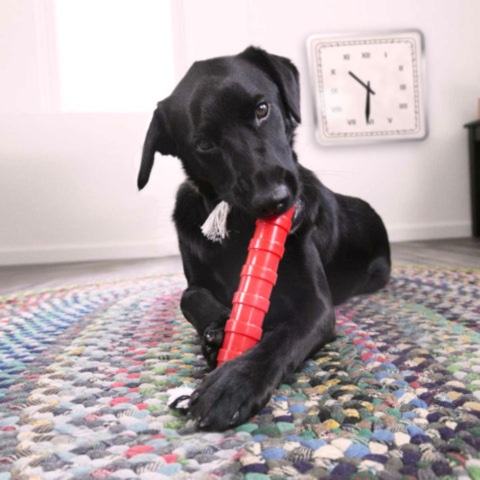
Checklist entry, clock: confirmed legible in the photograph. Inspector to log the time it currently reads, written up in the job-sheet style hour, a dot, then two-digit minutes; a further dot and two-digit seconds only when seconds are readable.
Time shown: 10.31
